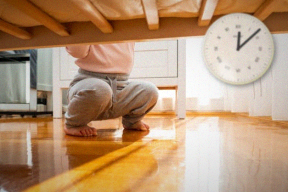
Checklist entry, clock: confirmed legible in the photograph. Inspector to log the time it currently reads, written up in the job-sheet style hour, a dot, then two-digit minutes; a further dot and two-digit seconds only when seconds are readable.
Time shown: 12.08
